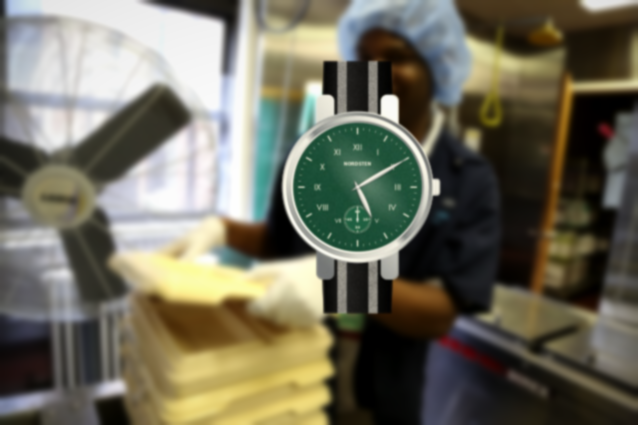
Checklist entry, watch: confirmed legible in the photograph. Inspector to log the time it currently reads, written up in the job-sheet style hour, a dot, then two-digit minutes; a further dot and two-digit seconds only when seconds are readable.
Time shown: 5.10
